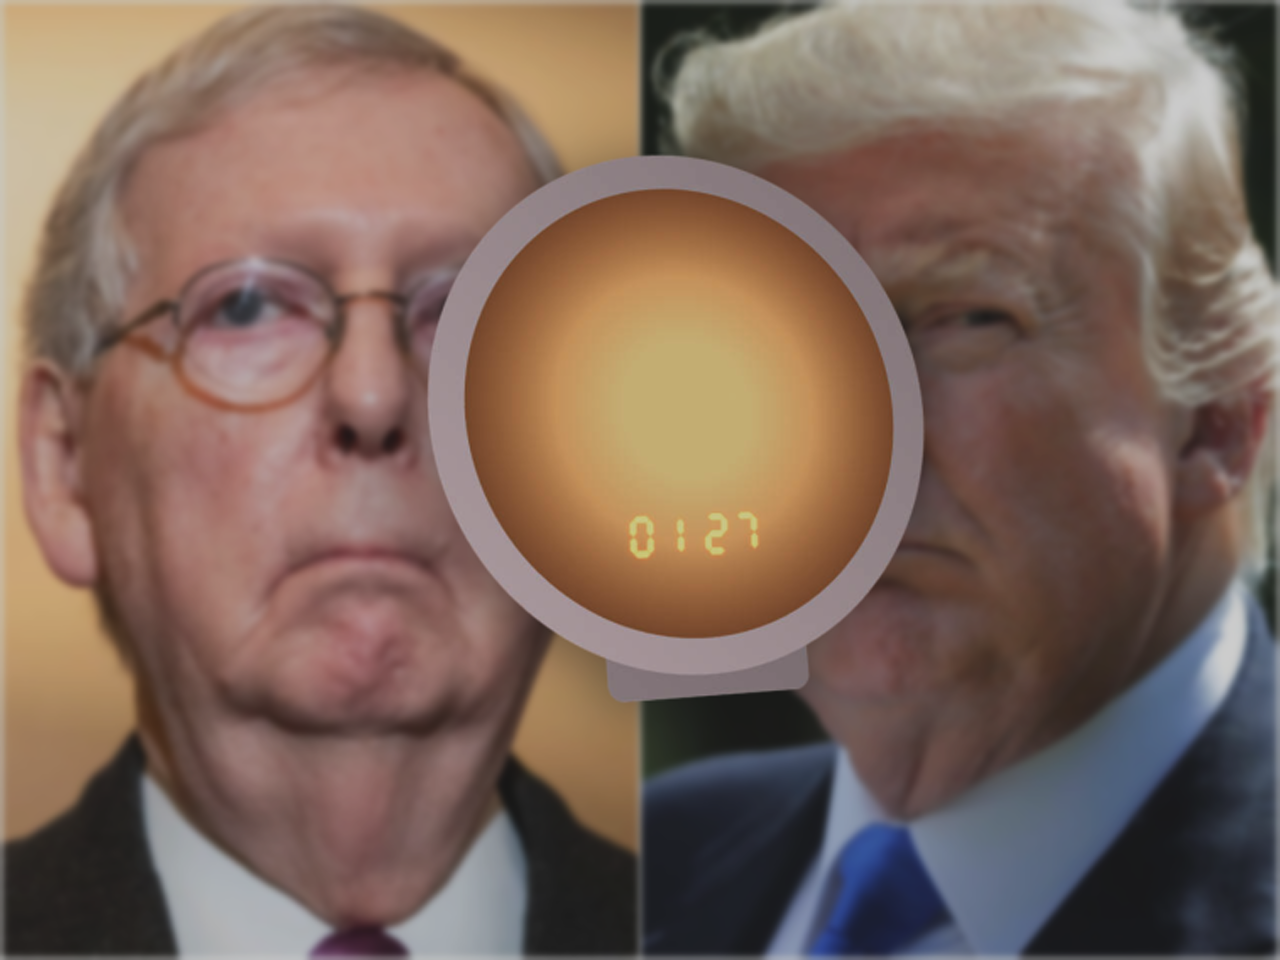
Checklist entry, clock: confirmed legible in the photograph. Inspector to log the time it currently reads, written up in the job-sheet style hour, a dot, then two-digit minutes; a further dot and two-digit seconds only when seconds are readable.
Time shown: 1.27
